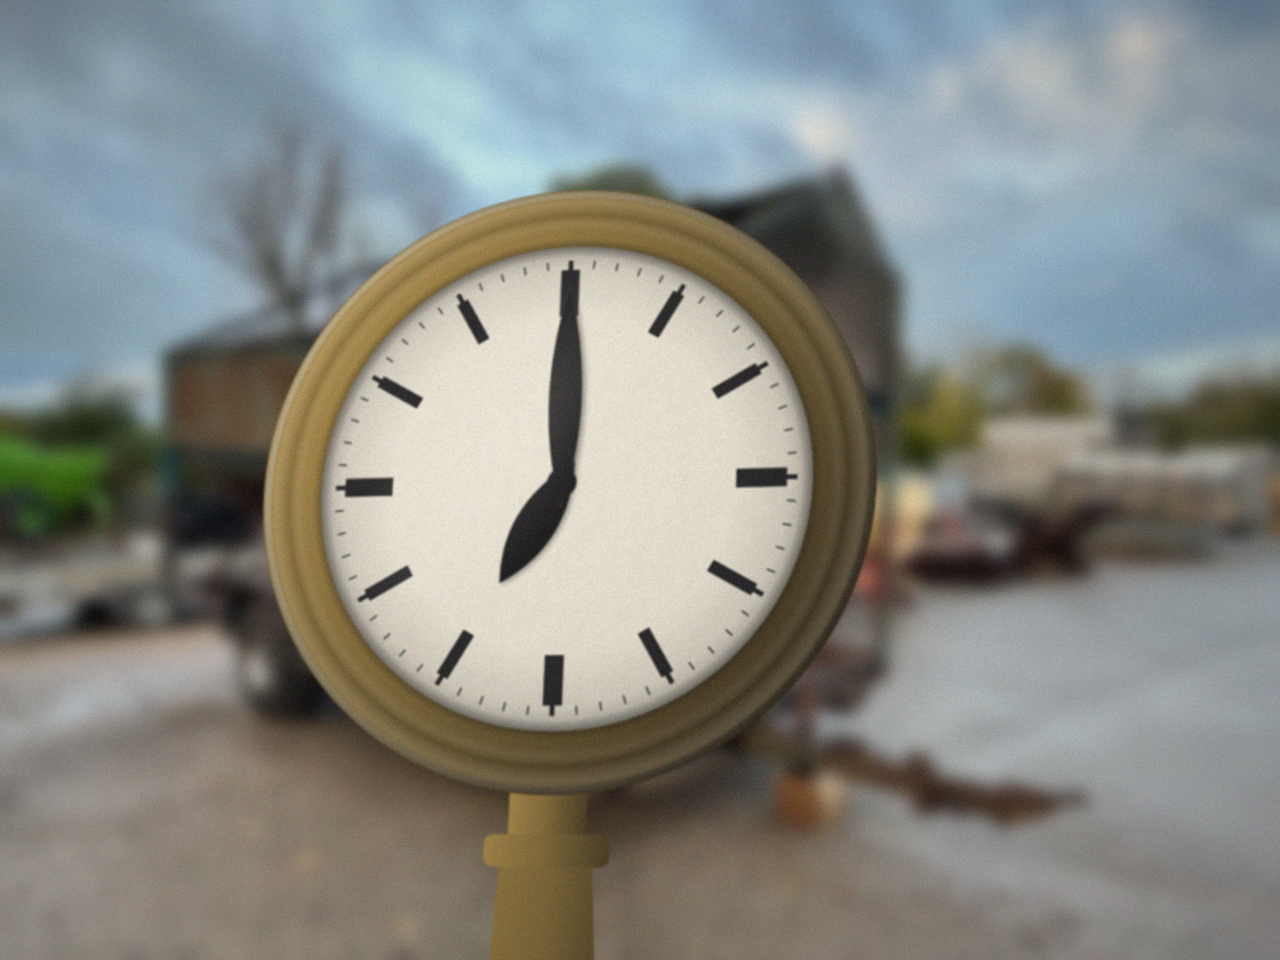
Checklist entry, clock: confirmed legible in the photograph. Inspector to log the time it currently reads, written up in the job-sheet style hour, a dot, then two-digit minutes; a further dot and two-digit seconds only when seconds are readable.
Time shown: 7.00
